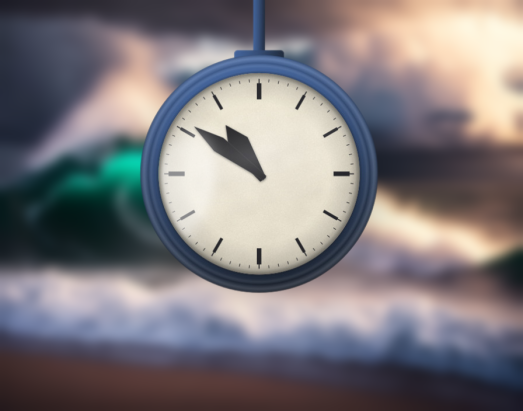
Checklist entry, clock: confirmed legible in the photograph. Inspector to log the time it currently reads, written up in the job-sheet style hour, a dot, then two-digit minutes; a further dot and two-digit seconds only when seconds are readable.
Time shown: 10.51
